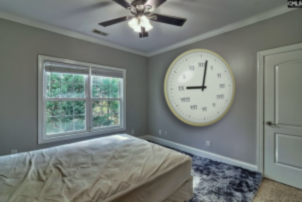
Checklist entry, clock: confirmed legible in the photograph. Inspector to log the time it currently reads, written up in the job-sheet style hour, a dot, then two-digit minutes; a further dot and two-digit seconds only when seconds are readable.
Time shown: 9.02
